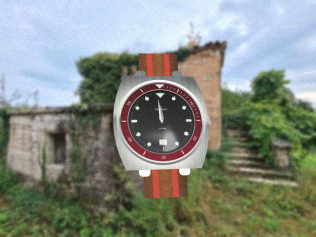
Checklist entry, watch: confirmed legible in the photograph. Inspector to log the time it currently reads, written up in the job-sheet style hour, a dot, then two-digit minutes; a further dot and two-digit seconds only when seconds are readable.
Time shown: 11.59
